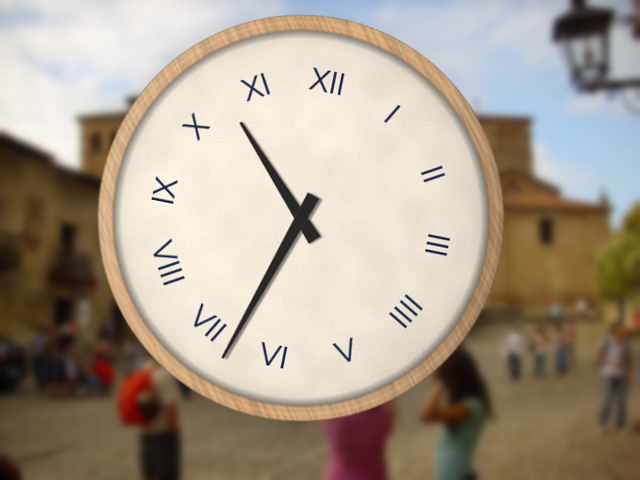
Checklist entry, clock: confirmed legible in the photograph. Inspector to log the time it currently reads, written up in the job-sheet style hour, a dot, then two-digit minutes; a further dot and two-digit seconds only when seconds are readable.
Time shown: 10.33
